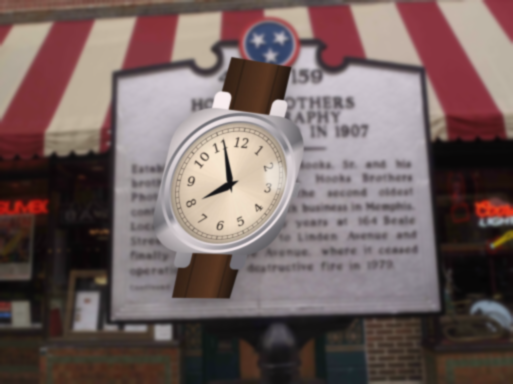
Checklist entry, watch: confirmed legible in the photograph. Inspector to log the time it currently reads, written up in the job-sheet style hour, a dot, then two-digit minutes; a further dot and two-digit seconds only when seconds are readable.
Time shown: 7.56
